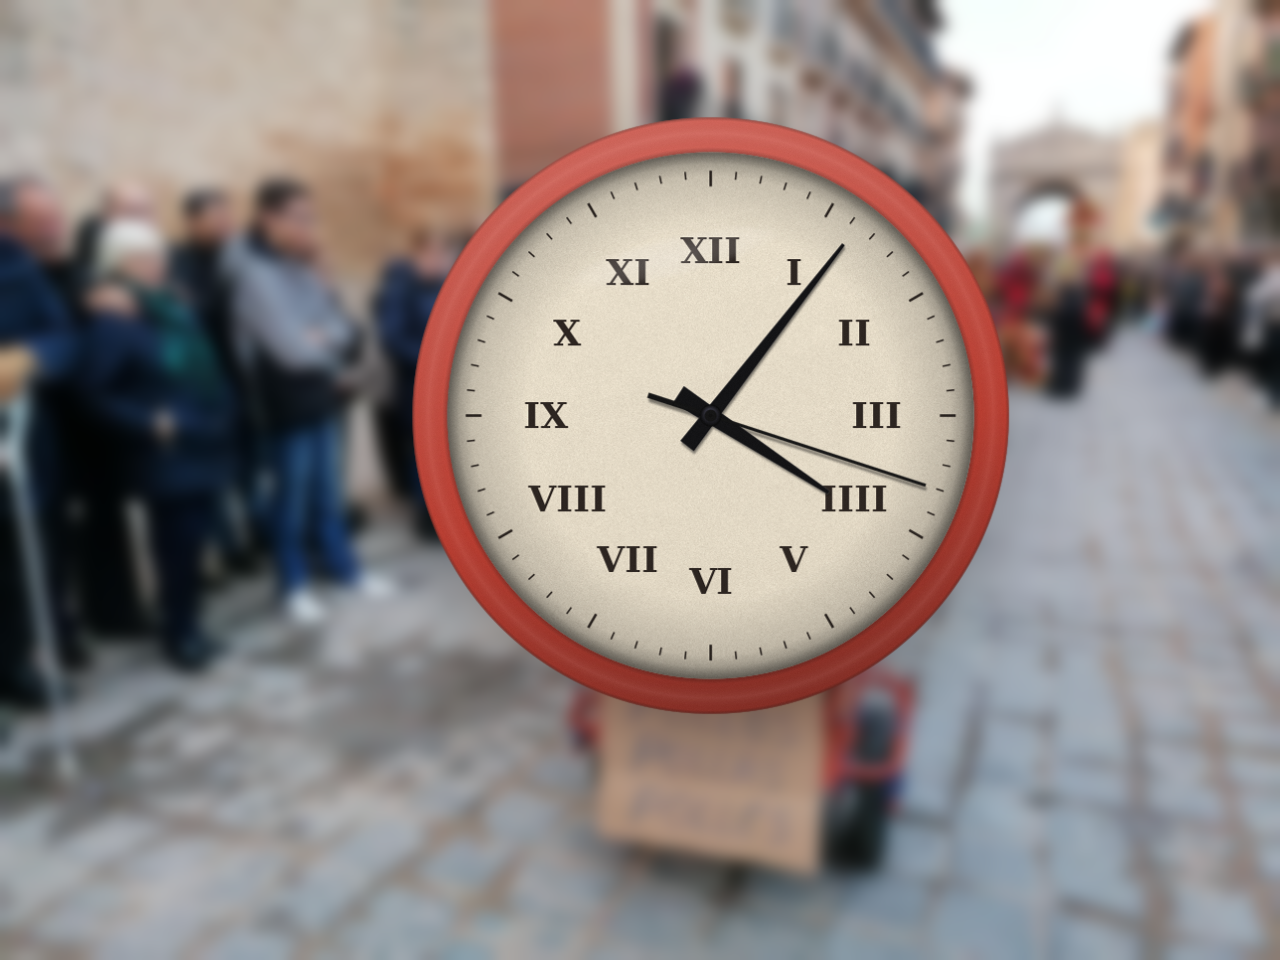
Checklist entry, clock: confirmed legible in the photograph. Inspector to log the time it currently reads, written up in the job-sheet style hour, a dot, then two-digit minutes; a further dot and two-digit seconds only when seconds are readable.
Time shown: 4.06.18
